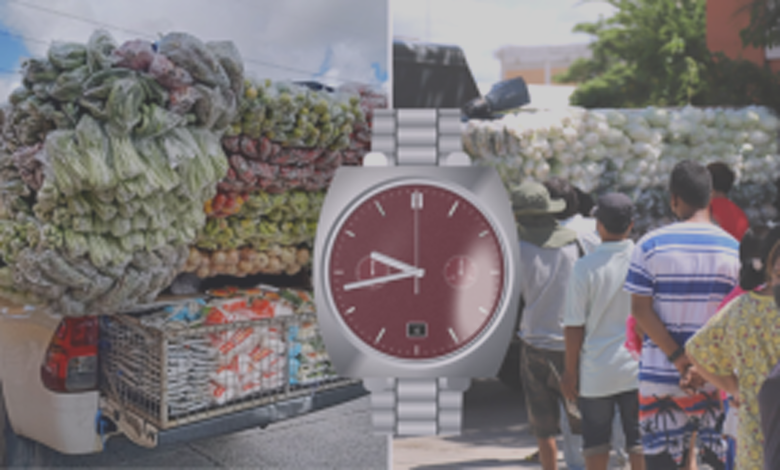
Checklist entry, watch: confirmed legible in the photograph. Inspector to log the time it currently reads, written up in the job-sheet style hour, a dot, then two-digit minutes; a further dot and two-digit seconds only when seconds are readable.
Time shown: 9.43
